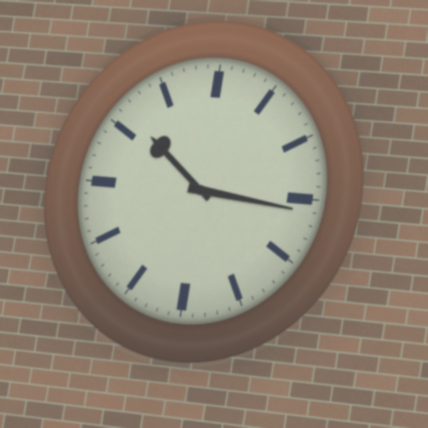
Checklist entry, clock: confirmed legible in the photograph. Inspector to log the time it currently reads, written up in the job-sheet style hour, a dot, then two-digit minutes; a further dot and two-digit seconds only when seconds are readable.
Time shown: 10.16
